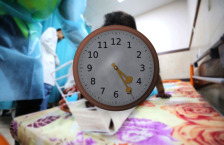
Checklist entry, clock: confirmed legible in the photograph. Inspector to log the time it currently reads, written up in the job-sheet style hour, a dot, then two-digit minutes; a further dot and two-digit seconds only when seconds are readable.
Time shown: 4.25
